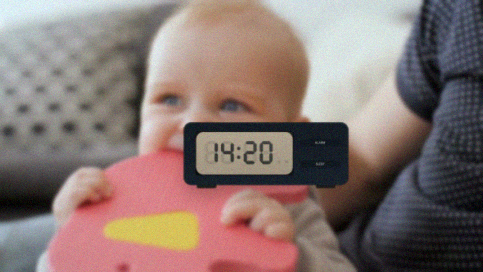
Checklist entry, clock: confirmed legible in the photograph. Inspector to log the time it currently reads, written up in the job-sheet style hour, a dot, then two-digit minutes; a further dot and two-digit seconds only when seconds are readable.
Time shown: 14.20
